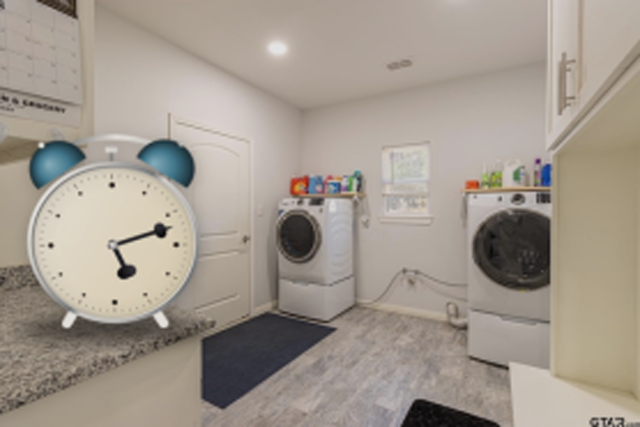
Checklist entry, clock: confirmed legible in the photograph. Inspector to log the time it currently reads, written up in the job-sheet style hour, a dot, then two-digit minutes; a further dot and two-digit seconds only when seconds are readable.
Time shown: 5.12
